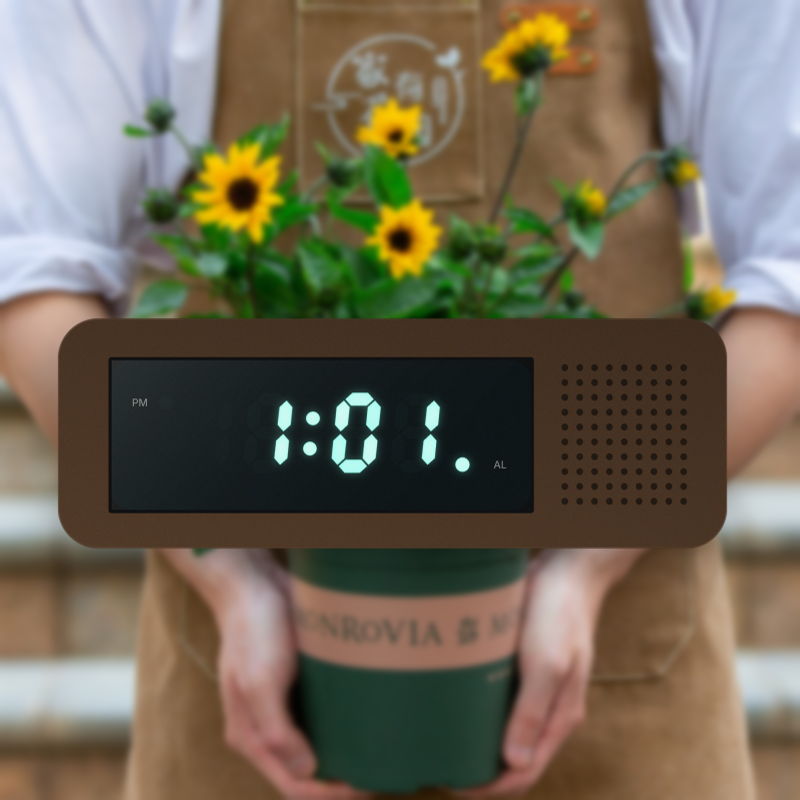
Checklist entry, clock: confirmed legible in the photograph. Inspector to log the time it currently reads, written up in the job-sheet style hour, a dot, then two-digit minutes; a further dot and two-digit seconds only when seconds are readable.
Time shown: 1.01
